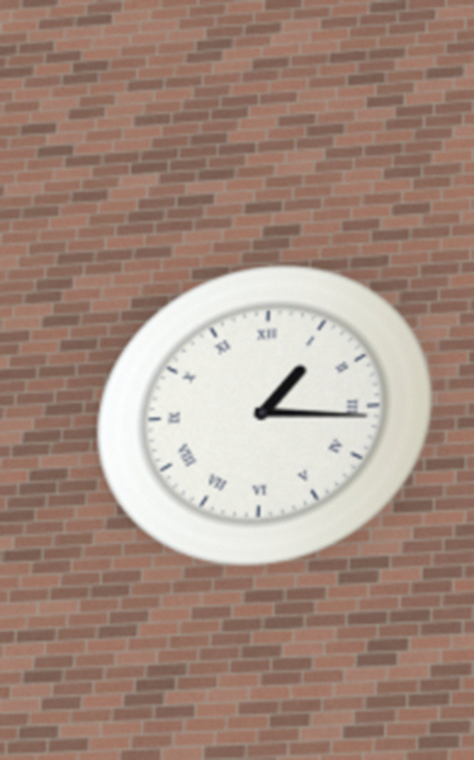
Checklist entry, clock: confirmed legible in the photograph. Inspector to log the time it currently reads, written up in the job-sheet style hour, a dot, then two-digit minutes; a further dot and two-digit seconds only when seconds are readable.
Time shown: 1.16
